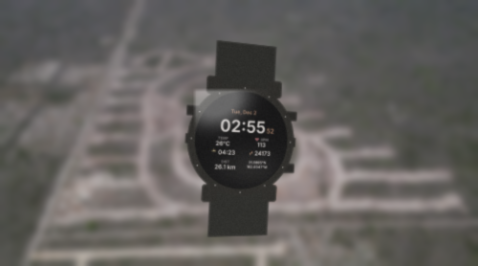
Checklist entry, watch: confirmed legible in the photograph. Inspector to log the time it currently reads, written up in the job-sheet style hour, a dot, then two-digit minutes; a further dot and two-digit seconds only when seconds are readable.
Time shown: 2.55
